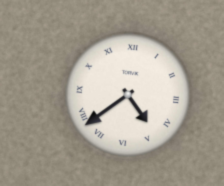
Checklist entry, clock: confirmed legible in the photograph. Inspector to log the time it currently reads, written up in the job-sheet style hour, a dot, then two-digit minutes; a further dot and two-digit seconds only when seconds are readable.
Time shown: 4.38
